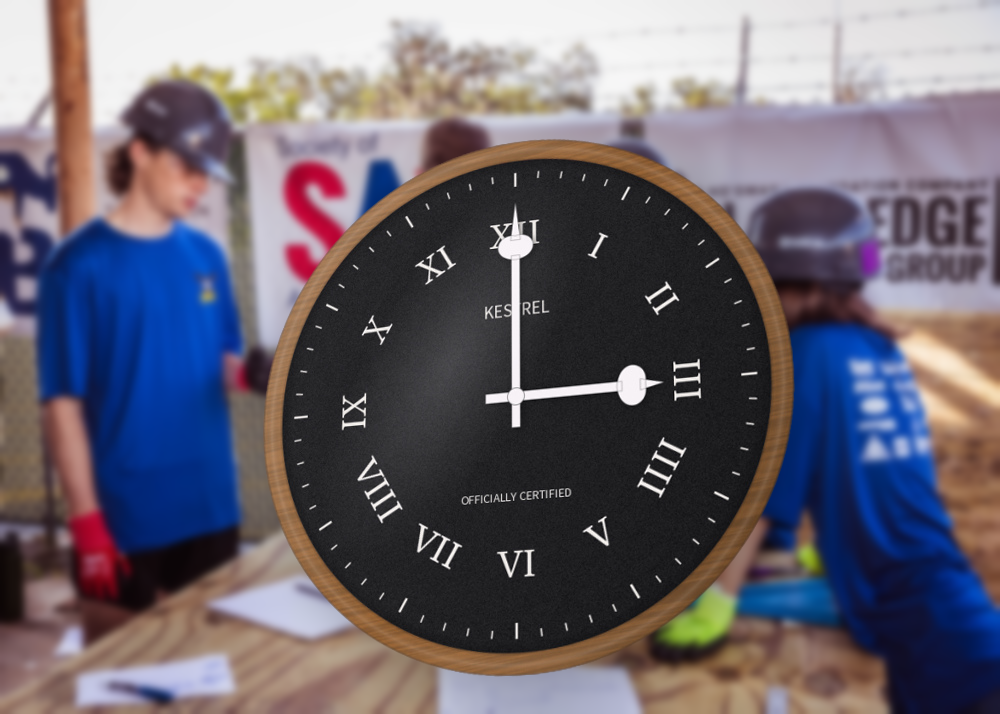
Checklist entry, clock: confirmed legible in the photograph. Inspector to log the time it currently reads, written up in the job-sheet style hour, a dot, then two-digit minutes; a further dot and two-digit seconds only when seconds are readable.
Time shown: 3.00
